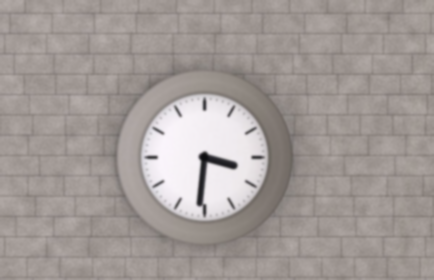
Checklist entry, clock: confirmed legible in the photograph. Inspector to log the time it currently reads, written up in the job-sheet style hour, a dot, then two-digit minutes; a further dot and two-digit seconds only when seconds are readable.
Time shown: 3.31
